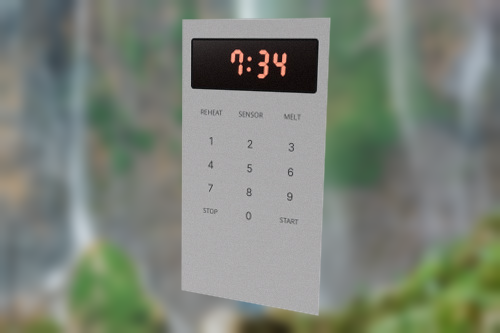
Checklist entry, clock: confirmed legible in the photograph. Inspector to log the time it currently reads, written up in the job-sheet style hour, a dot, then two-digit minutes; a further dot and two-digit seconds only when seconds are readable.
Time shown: 7.34
